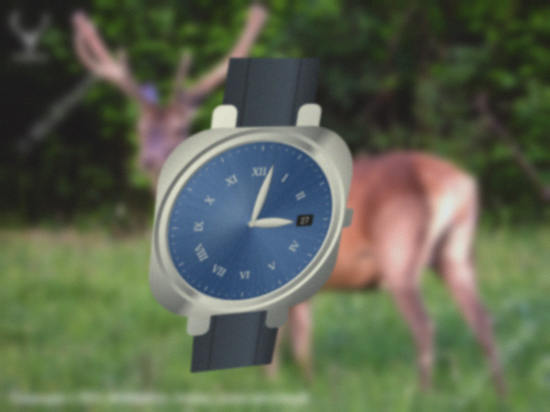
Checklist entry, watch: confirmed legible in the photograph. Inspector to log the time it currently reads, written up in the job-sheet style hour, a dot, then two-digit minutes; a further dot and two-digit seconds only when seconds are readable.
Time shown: 3.02
